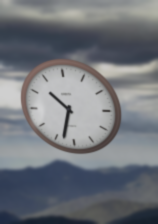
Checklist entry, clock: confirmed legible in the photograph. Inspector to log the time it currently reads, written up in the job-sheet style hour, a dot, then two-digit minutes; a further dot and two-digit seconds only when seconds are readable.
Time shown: 10.33
